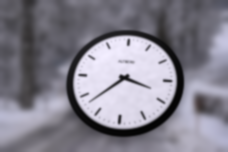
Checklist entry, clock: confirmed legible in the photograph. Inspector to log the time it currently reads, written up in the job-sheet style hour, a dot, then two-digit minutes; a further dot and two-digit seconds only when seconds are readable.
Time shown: 3.38
